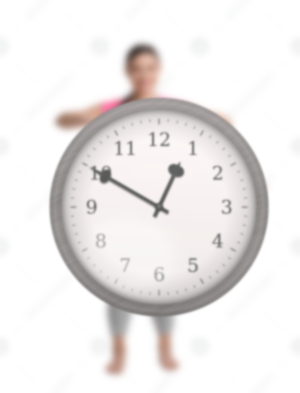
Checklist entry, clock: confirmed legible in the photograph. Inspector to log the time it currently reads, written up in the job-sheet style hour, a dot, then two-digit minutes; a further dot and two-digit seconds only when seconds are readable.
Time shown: 12.50
